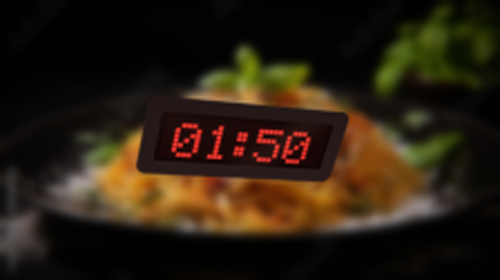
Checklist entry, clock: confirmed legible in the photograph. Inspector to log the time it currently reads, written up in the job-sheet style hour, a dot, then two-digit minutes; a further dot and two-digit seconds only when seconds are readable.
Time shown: 1.50
